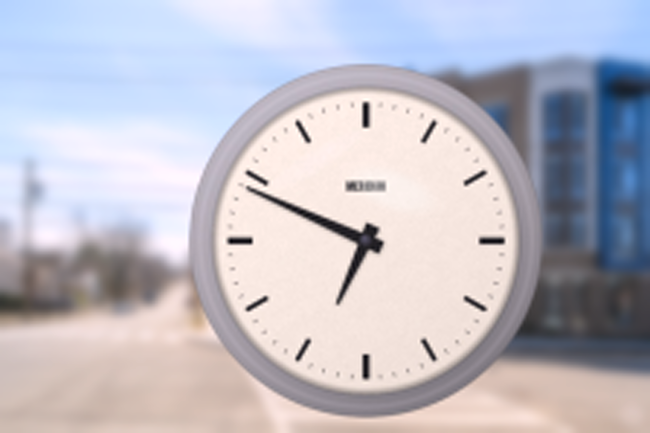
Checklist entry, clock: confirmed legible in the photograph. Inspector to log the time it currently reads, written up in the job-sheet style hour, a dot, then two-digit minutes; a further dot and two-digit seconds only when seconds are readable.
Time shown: 6.49
